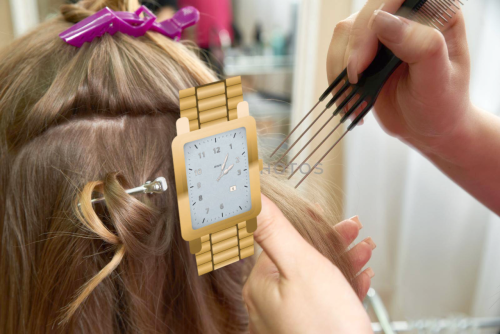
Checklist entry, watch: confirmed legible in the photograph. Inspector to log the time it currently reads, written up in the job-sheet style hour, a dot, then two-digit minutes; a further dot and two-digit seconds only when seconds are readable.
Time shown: 2.05
